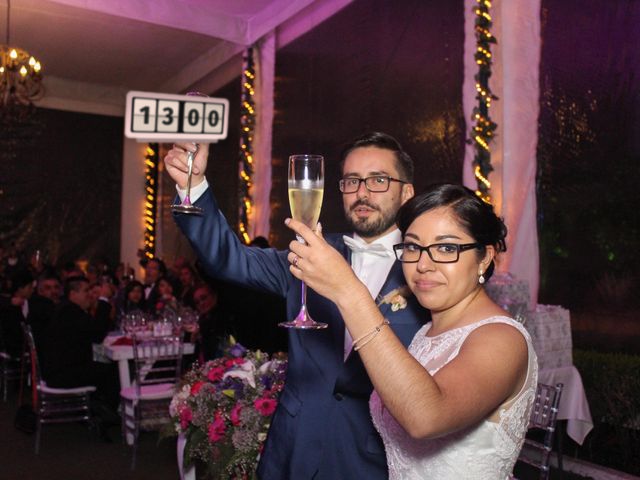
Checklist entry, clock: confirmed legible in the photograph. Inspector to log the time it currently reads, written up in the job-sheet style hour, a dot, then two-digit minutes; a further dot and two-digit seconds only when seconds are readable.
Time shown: 13.00
